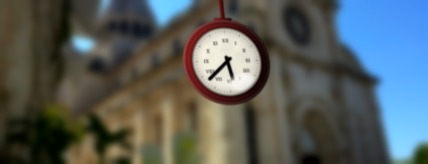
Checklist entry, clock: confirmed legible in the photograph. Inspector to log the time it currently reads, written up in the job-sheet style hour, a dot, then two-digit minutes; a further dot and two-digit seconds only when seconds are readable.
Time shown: 5.38
